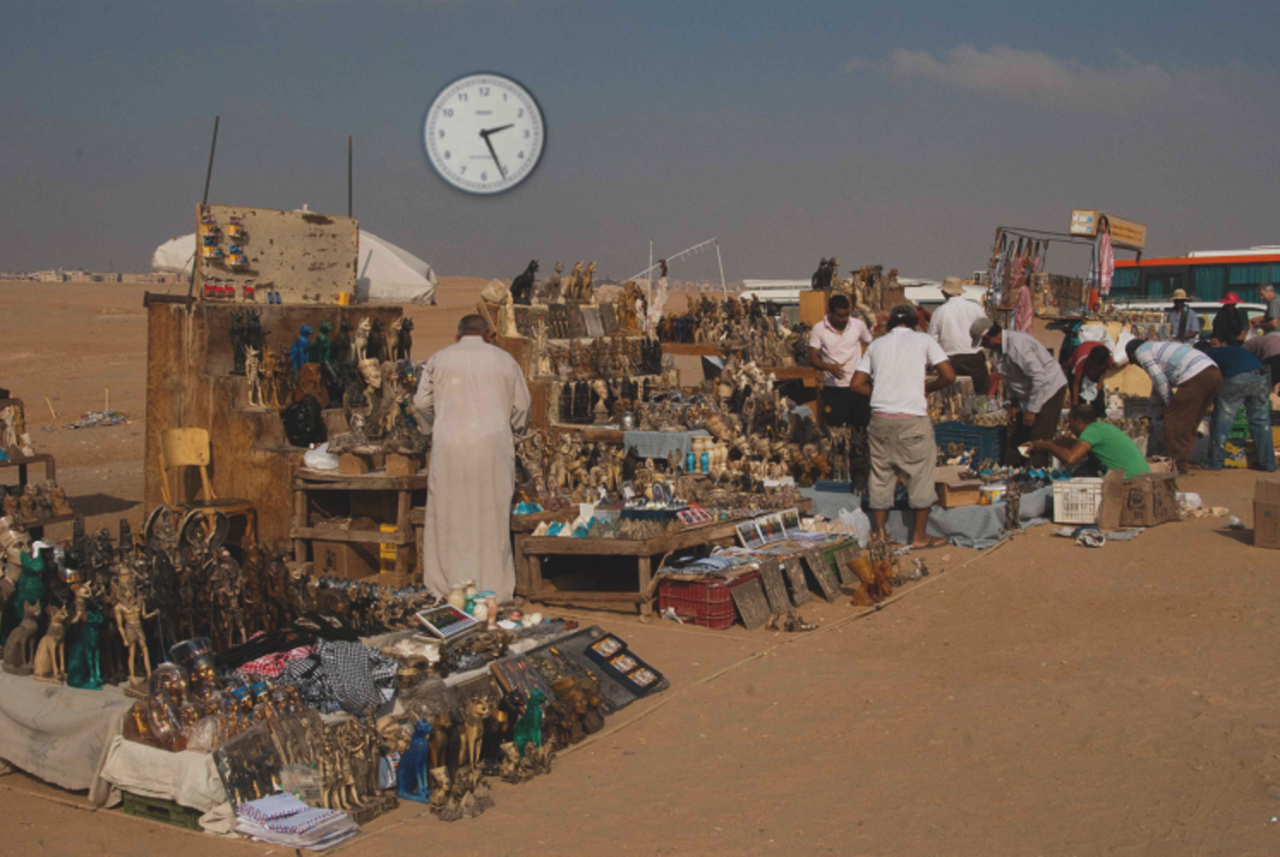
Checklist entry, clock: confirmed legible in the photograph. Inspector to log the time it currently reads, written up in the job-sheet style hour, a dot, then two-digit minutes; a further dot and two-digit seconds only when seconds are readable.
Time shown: 2.26
